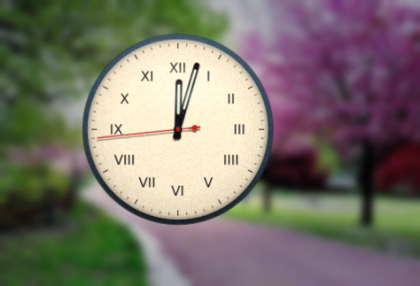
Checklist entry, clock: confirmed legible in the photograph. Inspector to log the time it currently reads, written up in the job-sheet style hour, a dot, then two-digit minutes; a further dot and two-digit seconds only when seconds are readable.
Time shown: 12.02.44
